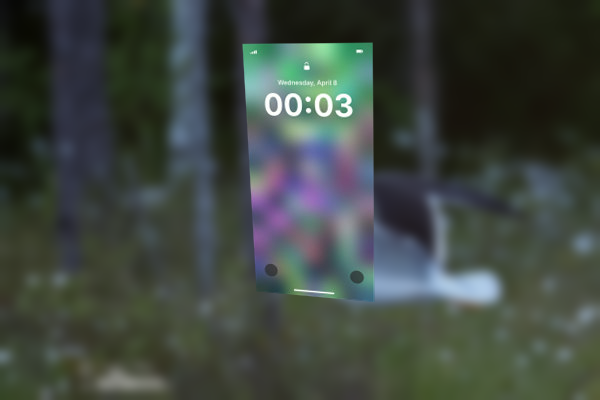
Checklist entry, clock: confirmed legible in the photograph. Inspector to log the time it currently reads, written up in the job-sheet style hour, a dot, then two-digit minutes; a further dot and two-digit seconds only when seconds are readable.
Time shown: 0.03
